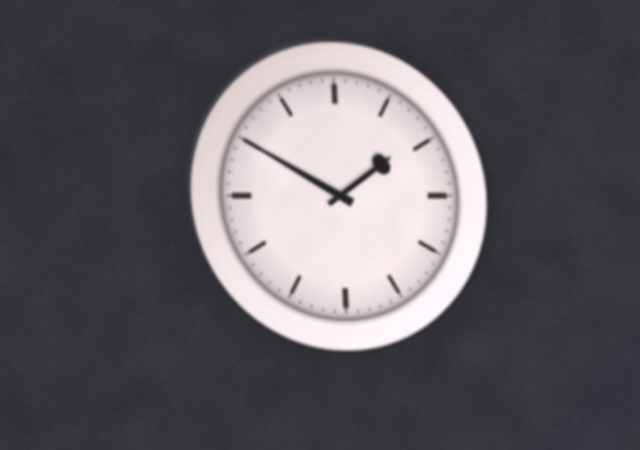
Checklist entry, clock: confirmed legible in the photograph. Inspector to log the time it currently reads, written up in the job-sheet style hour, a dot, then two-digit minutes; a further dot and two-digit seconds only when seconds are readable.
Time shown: 1.50
